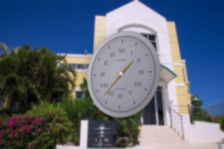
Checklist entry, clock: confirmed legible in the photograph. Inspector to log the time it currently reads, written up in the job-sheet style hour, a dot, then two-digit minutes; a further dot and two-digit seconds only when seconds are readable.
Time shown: 1.37
